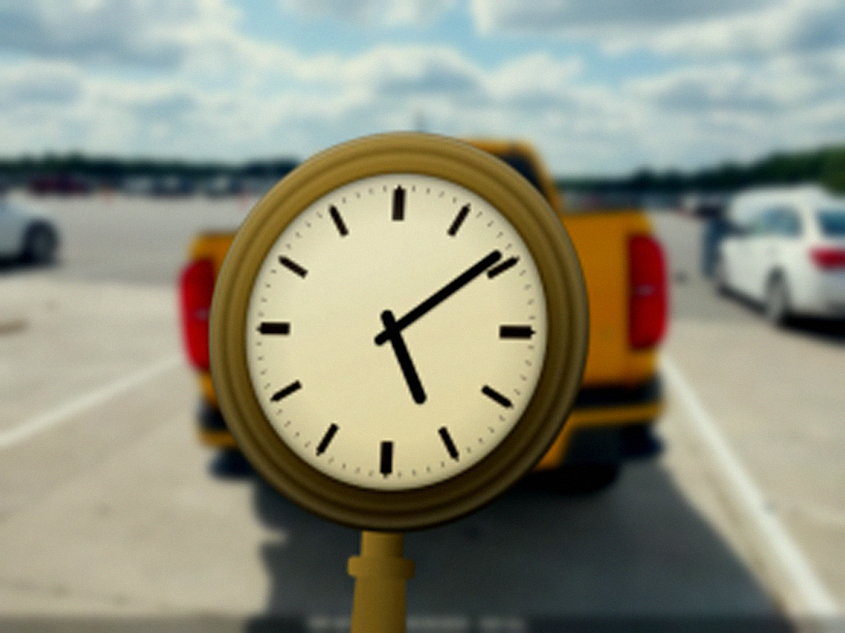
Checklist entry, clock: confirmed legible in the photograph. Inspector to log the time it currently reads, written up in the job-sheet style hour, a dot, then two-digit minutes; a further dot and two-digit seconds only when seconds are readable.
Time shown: 5.09
